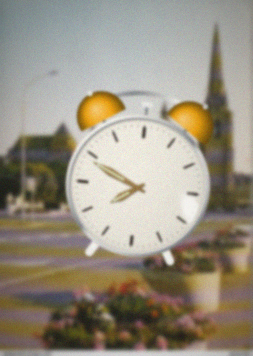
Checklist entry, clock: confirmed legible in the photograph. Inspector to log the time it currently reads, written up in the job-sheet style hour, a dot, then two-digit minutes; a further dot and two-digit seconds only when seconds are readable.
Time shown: 7.49
